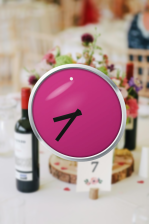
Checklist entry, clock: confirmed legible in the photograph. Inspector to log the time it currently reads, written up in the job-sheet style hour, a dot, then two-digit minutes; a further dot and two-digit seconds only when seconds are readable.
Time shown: 8.37
